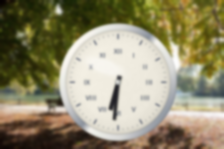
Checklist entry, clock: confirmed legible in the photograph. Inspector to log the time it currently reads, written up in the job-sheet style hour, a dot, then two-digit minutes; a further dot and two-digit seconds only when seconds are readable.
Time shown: 6.31
